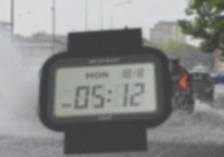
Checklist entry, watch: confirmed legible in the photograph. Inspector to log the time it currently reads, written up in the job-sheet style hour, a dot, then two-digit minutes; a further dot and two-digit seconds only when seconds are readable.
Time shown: 5.12
